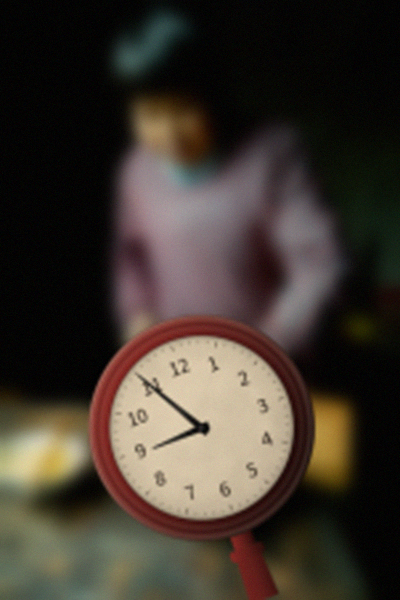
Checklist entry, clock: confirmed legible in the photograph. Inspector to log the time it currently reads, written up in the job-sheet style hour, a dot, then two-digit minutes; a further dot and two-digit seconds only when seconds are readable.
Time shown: 8.55
